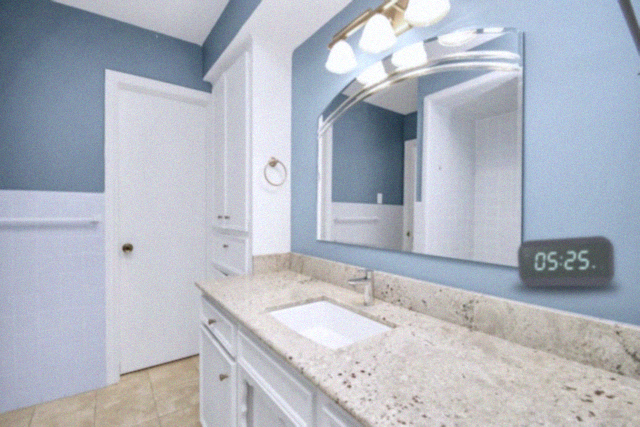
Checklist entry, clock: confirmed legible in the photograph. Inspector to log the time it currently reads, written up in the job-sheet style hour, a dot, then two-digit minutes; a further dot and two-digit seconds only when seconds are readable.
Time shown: 5.25
